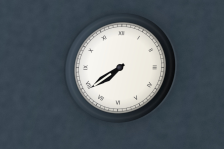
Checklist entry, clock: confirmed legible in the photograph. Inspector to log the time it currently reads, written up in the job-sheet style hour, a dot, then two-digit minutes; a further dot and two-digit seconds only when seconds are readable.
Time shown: 7.39
